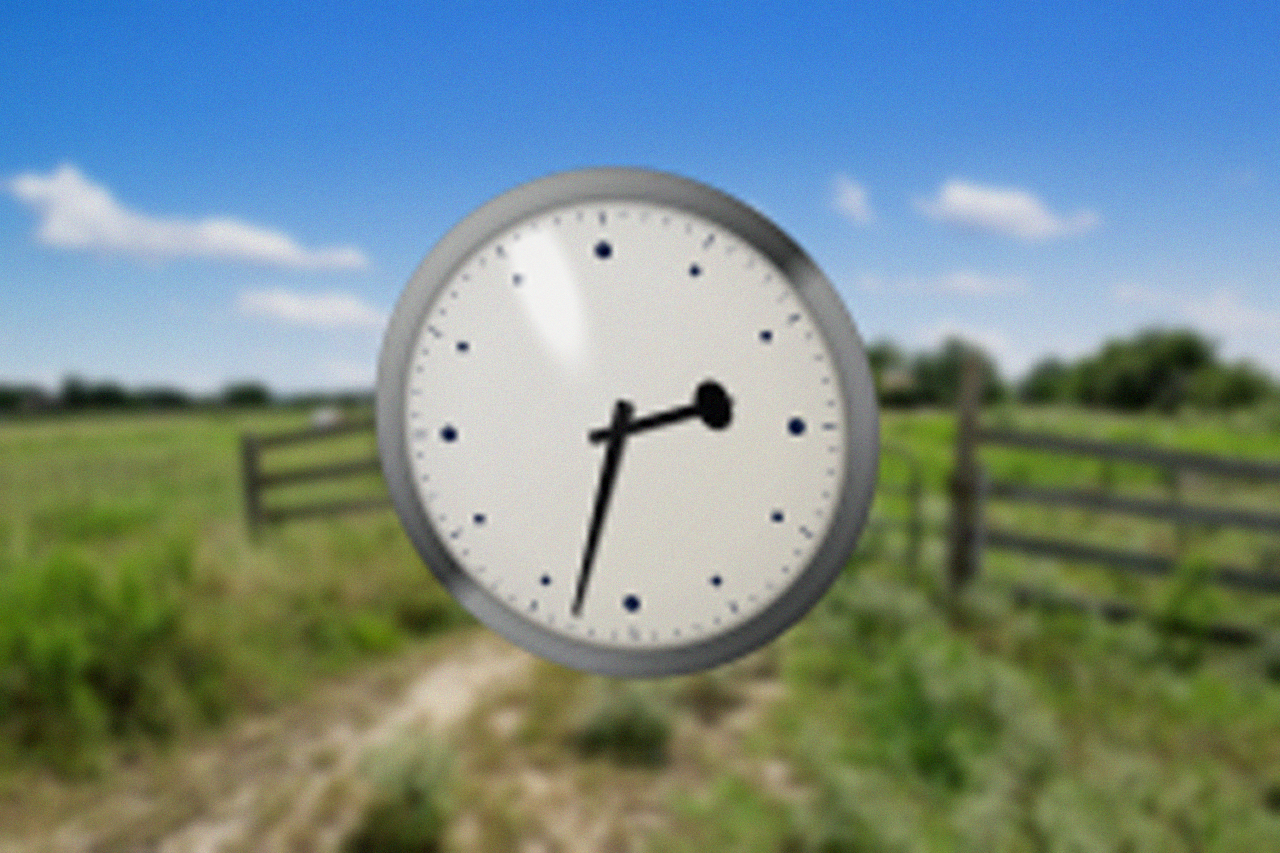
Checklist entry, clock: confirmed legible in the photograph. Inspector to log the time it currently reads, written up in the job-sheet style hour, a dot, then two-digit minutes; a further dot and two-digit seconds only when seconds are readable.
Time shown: 2.33
